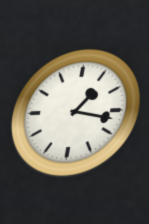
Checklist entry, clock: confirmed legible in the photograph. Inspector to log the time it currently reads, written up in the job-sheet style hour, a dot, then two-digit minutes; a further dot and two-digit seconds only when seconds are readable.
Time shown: 1.17
